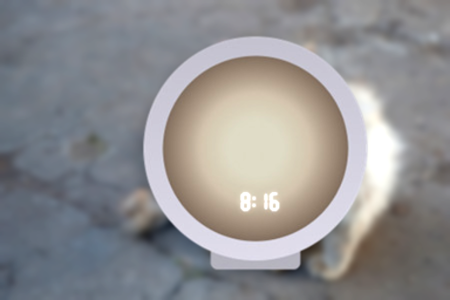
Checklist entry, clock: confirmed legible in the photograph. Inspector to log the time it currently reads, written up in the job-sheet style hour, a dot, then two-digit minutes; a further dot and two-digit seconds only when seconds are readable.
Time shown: 8.16
